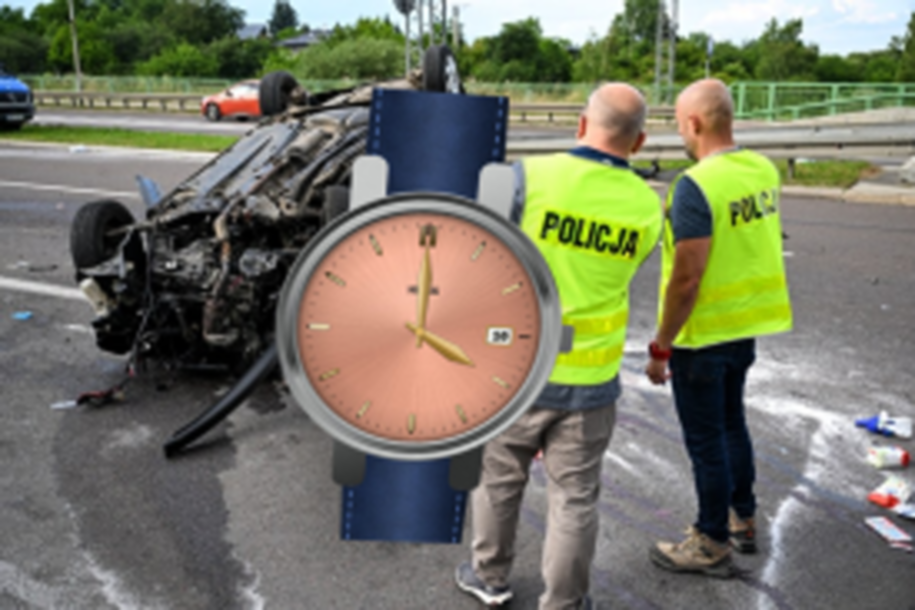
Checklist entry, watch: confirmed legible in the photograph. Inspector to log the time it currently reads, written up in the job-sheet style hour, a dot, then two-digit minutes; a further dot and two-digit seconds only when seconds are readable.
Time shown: 4.00
